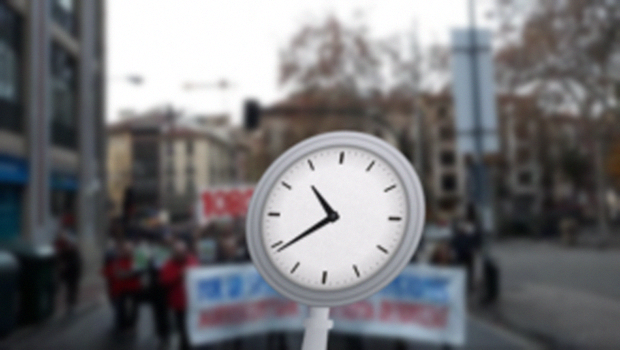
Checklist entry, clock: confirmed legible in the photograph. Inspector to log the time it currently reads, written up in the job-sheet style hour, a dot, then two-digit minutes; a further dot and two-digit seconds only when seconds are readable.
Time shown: 10.39
